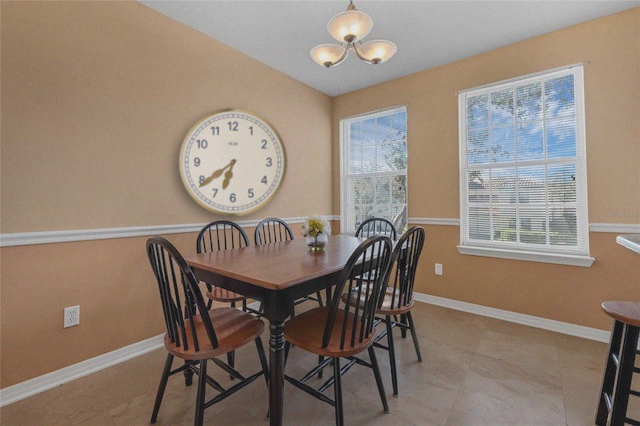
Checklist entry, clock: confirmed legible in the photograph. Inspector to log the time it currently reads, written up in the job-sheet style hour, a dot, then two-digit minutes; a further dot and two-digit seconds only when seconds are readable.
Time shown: 6.39
